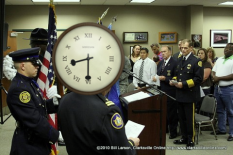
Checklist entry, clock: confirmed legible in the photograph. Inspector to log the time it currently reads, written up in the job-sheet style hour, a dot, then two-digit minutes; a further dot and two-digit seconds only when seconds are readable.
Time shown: 8.30
